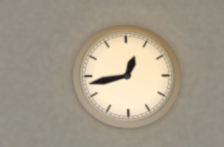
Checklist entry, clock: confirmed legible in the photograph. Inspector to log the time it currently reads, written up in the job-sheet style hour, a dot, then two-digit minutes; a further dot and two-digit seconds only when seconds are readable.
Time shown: 12.43
